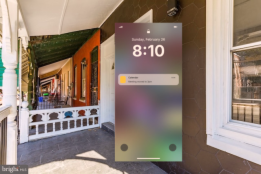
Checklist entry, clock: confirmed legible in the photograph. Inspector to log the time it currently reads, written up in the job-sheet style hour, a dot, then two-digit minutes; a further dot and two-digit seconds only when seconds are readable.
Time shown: 8.10
